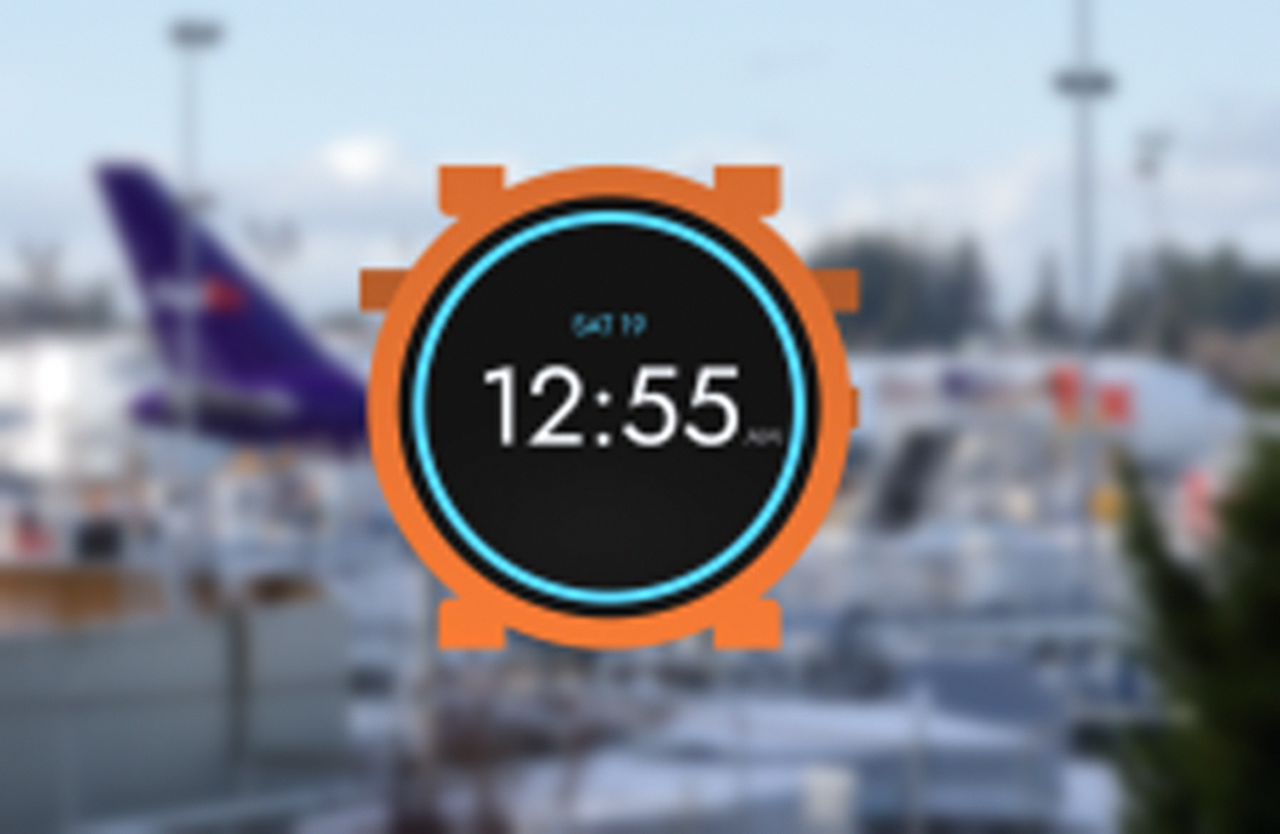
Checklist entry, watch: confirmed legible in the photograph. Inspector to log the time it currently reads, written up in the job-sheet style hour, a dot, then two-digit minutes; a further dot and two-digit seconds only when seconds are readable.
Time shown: 12.55
